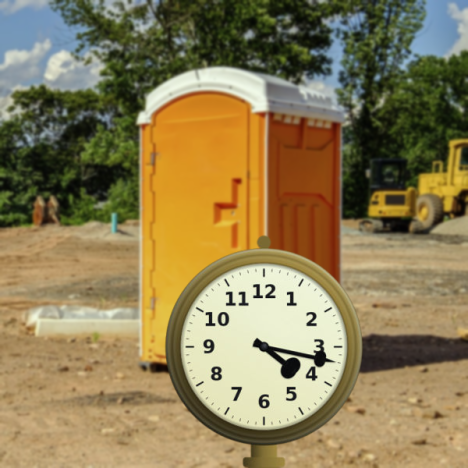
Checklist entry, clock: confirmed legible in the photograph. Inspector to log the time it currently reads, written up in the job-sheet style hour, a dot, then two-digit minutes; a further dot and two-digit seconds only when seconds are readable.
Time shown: 4.17
